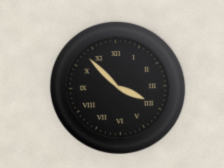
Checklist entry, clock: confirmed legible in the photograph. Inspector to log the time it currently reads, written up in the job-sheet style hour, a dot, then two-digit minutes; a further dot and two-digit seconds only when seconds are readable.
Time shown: 3.53
